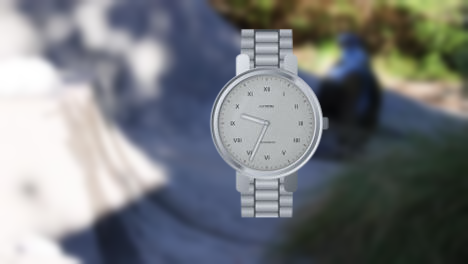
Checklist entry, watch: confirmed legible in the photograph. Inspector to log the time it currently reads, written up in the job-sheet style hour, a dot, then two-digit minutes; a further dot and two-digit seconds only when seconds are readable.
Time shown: 9.34
